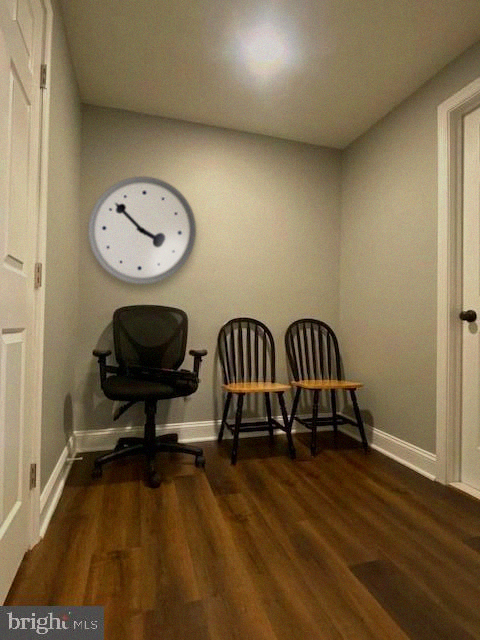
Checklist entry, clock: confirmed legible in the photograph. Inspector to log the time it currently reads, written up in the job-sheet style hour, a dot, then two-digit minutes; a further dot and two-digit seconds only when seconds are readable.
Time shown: 3.52
